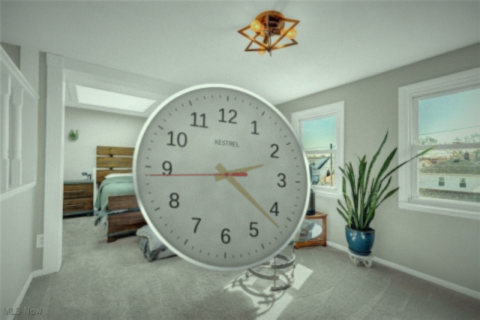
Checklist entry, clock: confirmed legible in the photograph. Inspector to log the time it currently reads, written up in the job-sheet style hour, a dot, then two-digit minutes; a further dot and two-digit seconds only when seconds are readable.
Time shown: 2.21.44
